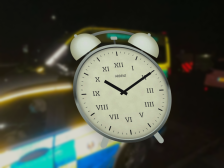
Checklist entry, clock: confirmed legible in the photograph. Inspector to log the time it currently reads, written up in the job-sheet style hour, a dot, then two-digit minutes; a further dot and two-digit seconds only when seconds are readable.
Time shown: 10.10
